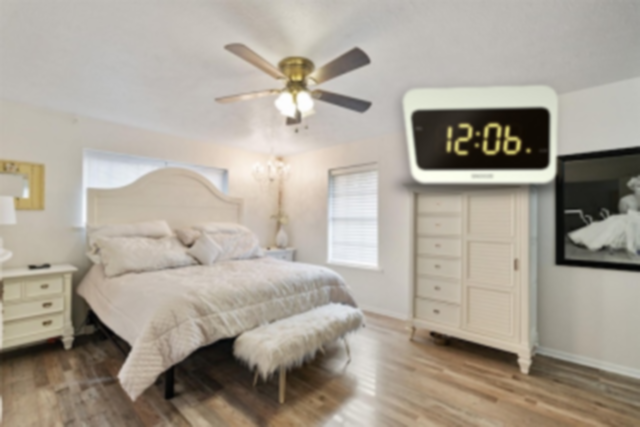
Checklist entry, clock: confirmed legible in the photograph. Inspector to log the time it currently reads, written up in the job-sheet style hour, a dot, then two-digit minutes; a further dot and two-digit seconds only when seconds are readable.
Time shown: 12.06
